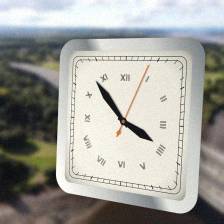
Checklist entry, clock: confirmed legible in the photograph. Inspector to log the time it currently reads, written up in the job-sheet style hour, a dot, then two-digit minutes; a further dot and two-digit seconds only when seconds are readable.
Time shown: 3.53.04
